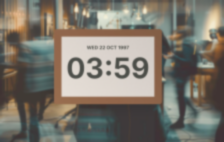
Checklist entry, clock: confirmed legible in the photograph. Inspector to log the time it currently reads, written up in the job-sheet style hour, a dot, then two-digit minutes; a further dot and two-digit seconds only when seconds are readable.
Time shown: 3.59
